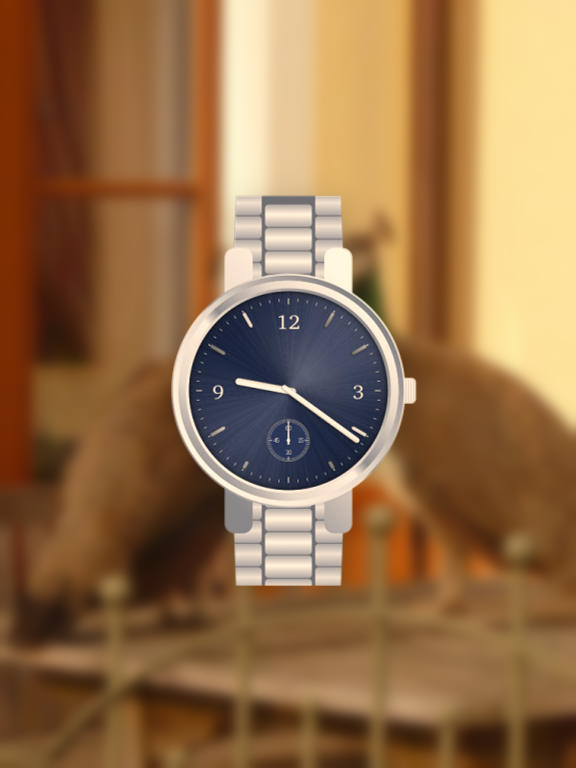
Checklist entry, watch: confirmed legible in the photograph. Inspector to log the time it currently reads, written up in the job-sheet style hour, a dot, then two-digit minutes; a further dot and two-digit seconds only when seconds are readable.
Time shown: 9.21
